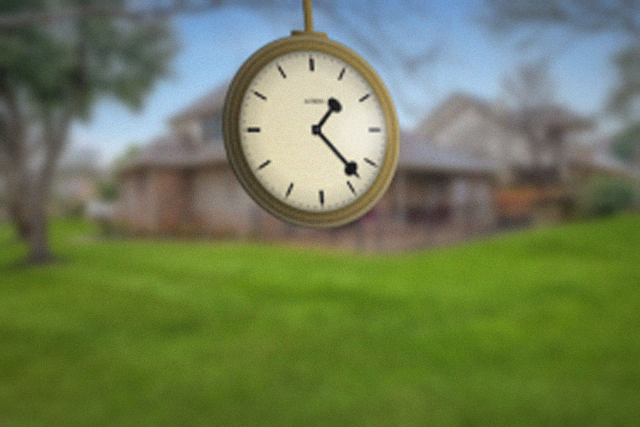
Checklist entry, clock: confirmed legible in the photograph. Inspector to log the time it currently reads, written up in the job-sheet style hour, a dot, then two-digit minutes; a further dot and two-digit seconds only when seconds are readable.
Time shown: 1.23
